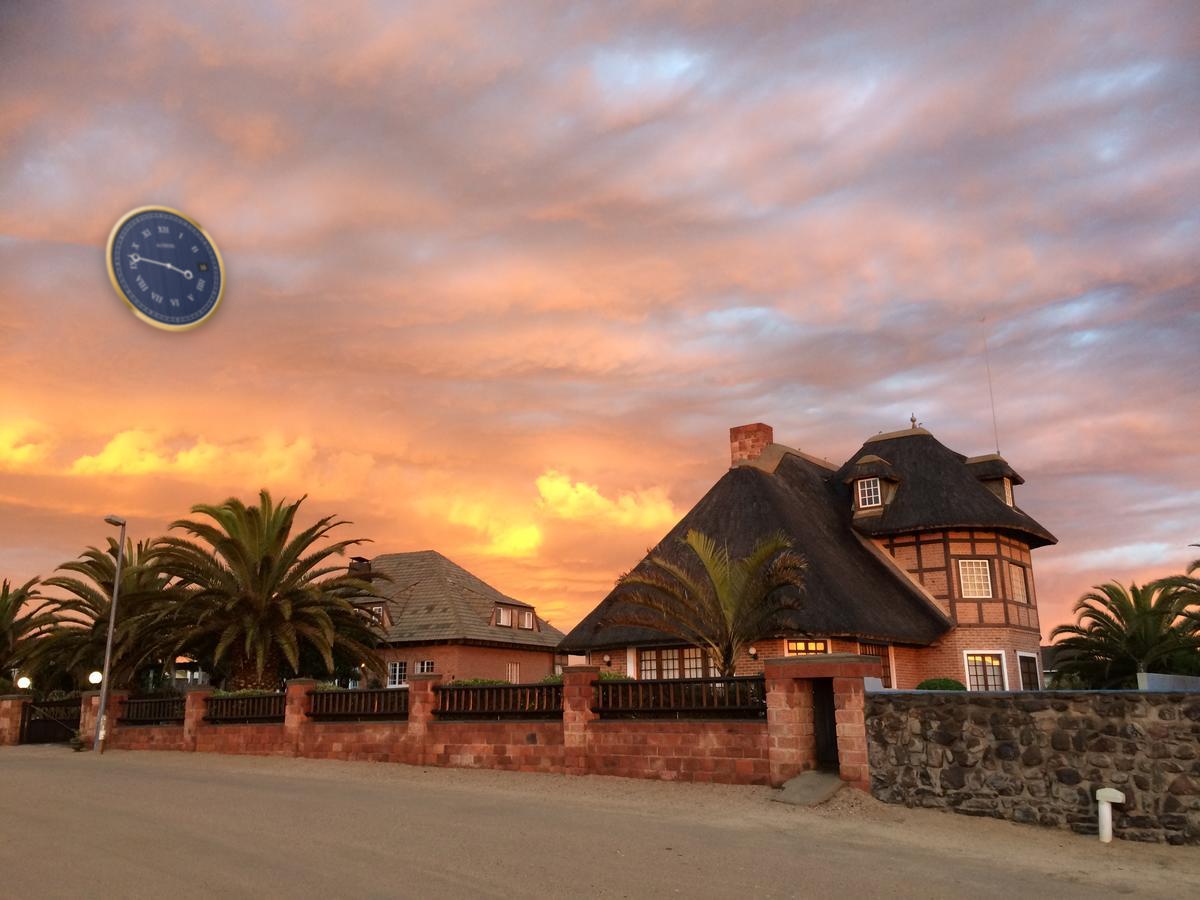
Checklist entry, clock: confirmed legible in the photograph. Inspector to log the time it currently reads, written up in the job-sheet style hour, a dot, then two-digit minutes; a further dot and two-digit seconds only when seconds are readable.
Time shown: 3.47
